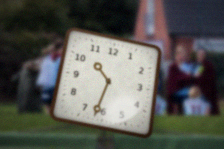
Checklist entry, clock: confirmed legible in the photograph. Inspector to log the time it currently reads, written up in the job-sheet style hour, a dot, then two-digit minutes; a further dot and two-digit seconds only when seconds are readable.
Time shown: 10.32
